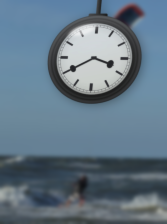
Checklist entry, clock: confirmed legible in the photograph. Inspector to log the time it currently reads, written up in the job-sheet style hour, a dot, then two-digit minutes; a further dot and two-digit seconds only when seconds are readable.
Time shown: 3.40
